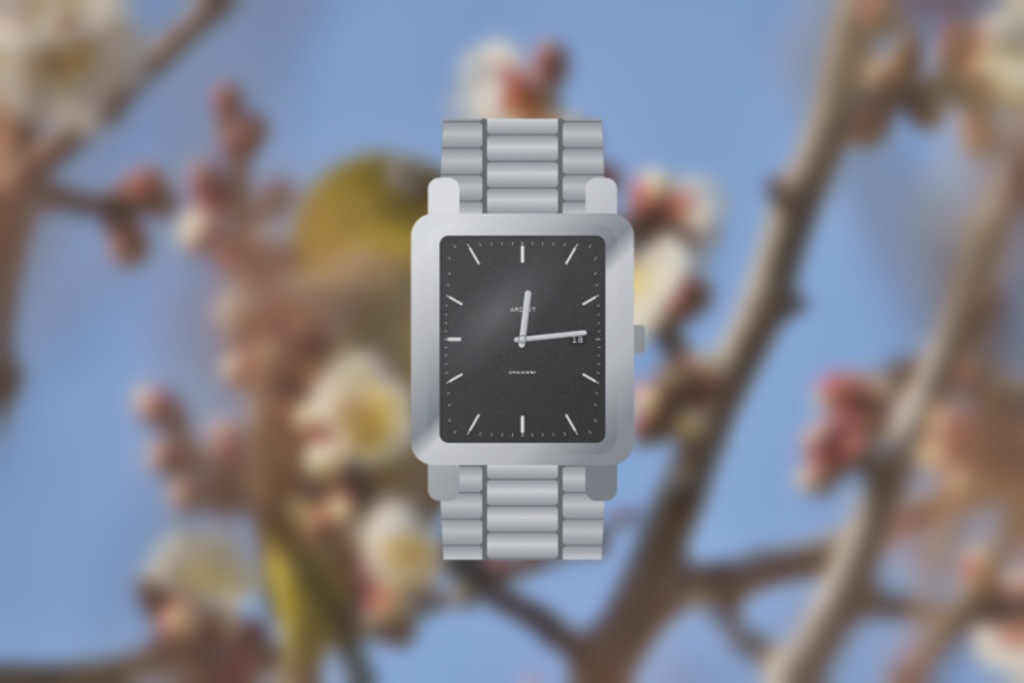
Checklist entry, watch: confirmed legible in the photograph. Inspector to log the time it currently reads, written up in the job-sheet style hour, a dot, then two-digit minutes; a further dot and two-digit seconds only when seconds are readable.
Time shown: 12.14
